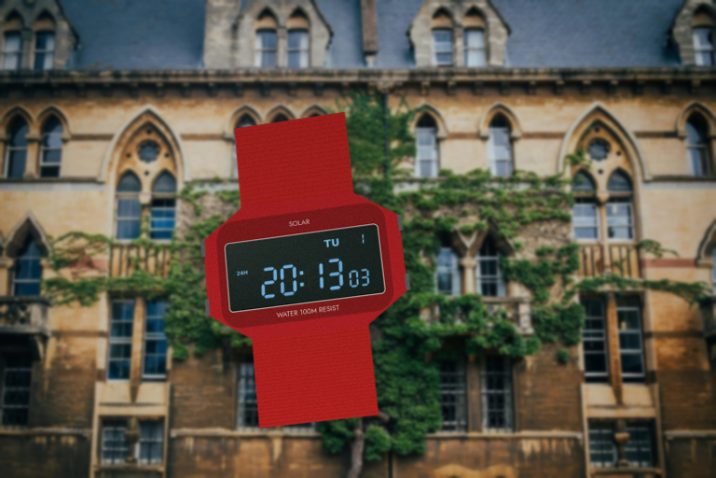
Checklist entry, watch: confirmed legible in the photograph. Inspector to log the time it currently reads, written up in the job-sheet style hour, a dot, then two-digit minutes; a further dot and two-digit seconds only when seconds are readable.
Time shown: 20.13.03
